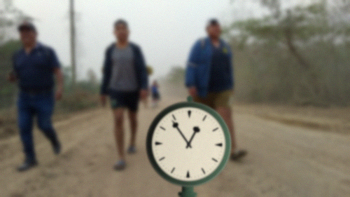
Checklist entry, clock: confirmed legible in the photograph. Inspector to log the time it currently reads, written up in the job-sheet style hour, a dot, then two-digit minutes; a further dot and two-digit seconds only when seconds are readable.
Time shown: 12.54
